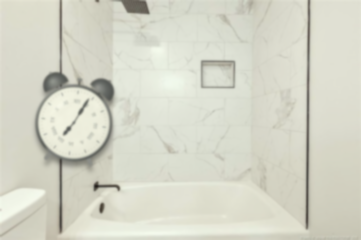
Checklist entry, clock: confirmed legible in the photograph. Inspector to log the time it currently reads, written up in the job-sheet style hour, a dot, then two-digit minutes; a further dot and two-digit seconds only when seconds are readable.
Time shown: 7.04
